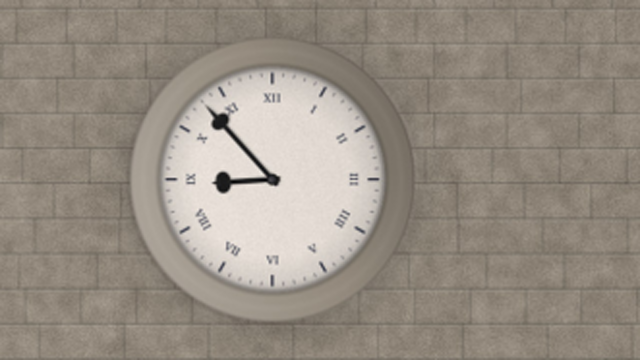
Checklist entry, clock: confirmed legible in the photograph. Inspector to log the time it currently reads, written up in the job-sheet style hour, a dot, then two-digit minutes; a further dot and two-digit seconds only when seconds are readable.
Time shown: 8.53
